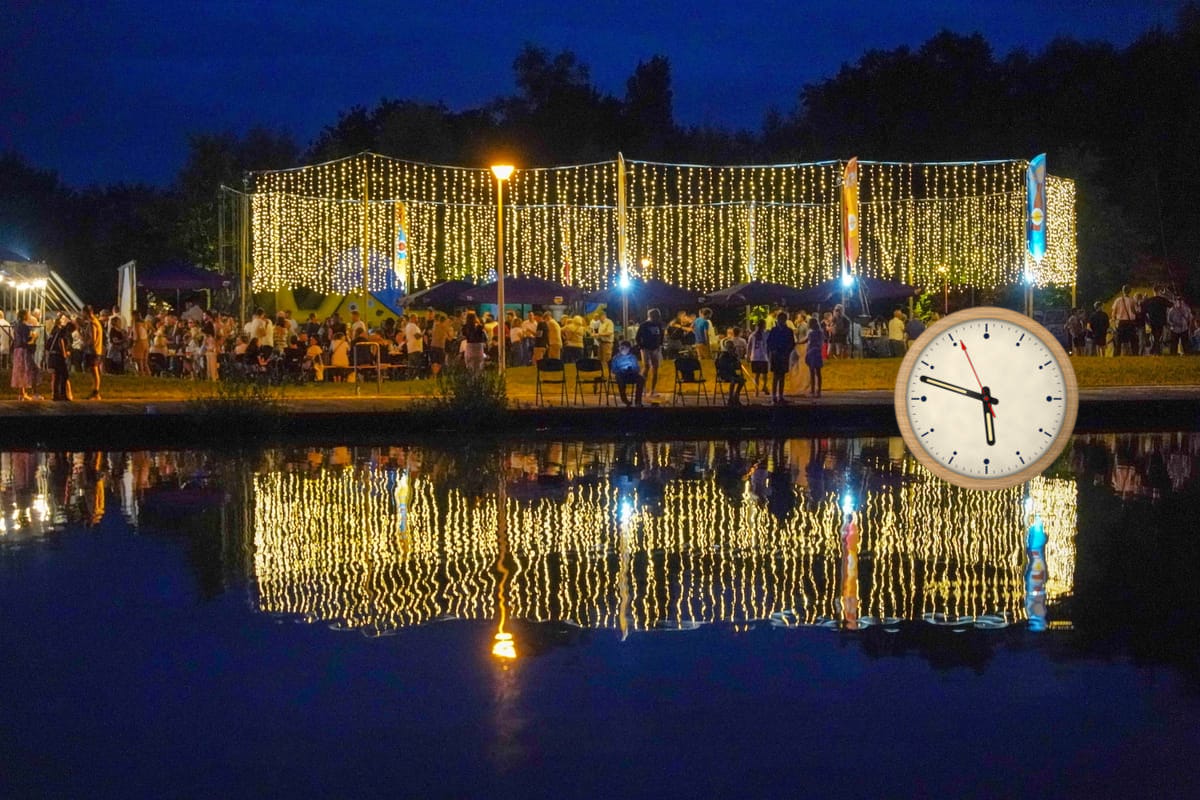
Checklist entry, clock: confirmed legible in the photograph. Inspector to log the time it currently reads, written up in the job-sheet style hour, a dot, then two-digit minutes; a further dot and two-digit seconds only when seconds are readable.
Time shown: 5.47.56
